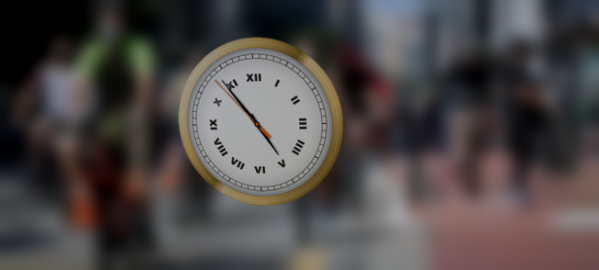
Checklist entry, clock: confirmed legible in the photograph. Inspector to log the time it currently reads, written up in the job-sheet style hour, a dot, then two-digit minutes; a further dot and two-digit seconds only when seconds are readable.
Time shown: 4.53.53
